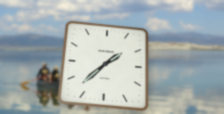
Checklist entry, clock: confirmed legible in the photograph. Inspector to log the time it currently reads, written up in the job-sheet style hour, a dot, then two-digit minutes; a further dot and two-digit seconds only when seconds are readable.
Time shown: 1.37
